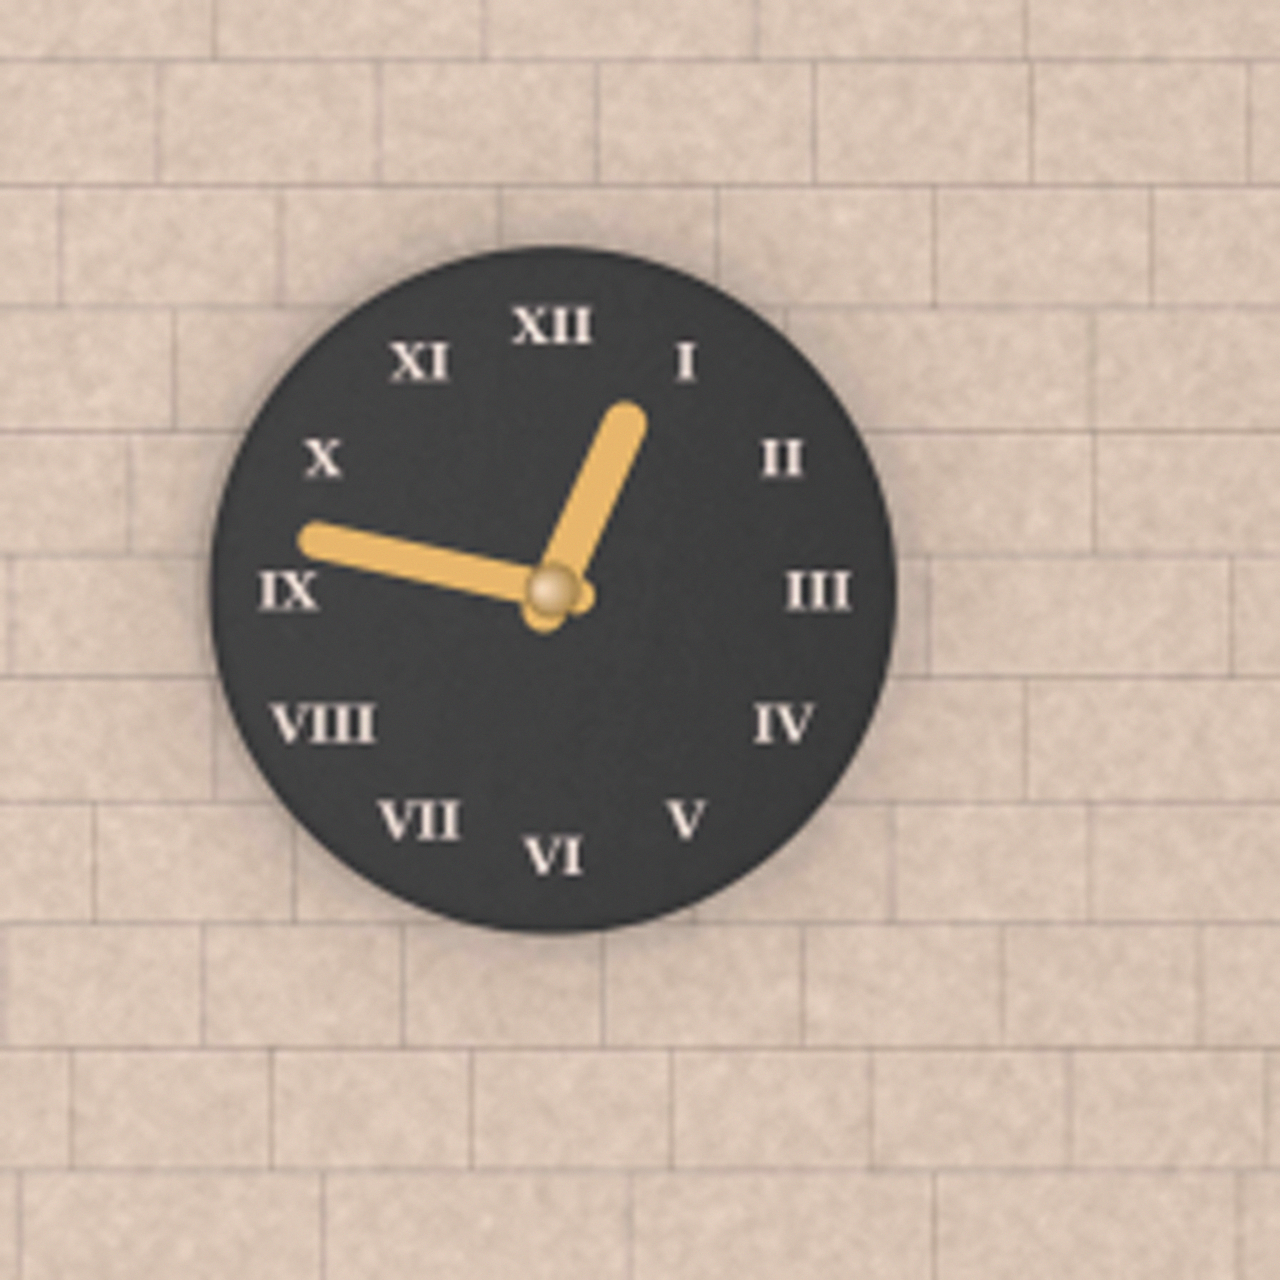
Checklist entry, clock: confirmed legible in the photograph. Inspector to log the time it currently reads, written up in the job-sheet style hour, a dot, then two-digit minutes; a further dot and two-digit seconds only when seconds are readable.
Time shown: 12.47
